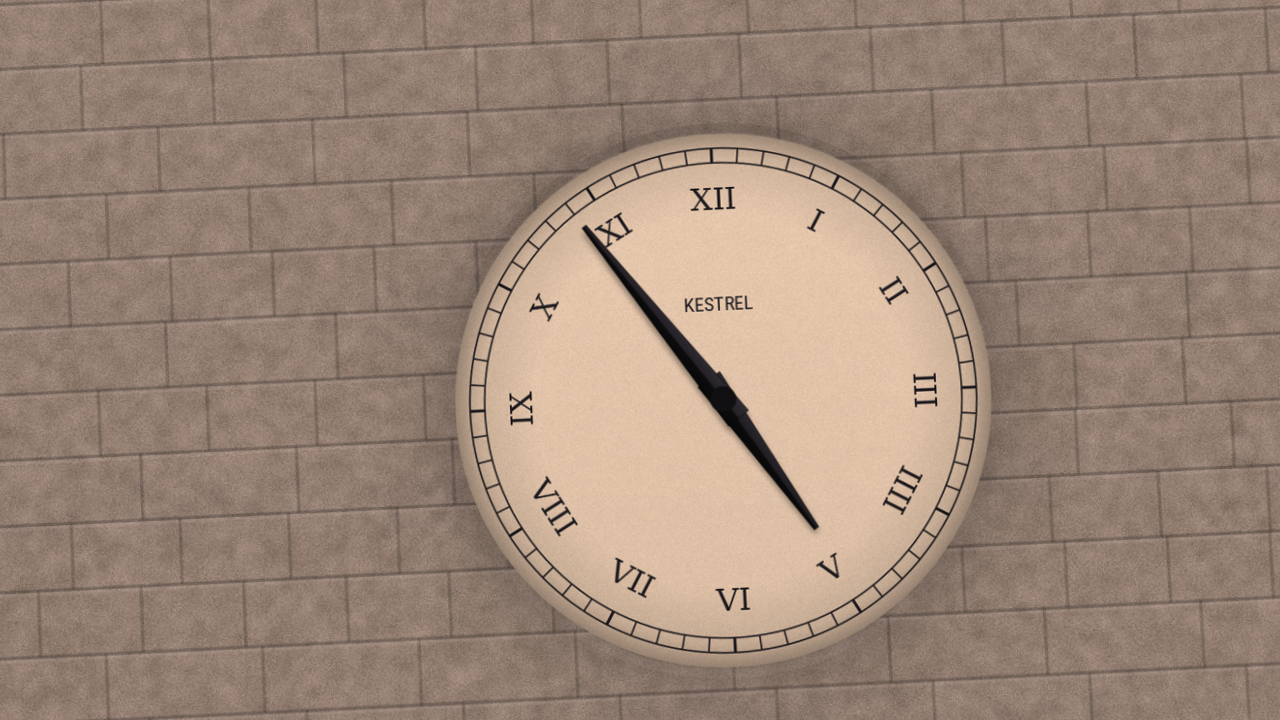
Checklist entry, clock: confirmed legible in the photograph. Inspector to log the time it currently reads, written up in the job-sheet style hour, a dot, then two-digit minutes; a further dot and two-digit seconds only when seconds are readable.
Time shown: 4.54
